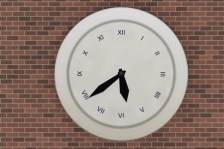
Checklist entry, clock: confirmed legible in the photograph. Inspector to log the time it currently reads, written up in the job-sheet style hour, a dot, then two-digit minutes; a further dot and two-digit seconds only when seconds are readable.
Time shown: 5.39
